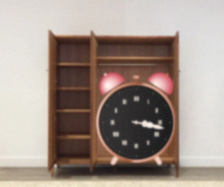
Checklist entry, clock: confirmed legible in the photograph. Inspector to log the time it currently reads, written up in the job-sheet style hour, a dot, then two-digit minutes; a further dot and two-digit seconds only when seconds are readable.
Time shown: 3.17
